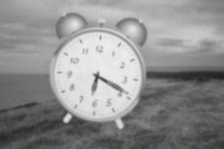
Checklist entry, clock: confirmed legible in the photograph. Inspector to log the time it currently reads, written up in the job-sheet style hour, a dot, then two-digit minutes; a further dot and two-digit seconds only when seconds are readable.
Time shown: 6.19
